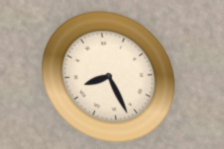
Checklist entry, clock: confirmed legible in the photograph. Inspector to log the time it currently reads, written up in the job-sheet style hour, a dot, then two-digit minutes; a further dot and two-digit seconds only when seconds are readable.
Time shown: 8.27
